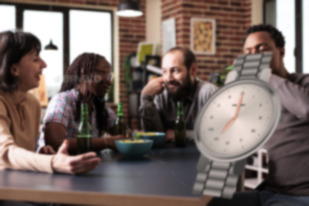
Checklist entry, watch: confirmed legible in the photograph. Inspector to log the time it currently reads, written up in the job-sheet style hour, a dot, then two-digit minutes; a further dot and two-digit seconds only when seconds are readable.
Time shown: 7.00
